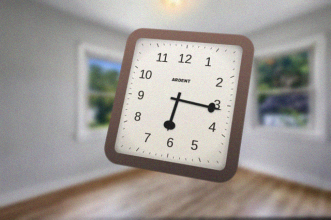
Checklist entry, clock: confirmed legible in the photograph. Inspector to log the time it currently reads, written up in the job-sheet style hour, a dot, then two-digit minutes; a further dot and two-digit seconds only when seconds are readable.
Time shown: 6.16
